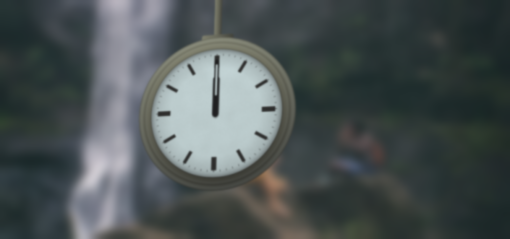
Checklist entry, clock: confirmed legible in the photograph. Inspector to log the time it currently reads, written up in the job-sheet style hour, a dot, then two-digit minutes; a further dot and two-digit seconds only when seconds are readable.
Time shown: 12.00
